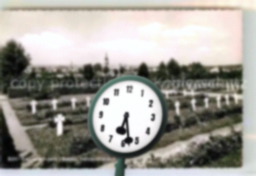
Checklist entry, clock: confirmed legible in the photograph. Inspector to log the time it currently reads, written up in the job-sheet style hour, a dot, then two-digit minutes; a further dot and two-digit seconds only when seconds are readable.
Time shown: 6.28
